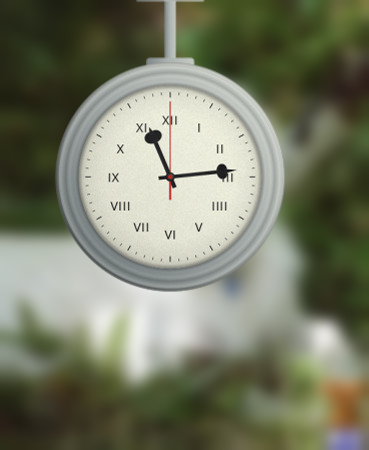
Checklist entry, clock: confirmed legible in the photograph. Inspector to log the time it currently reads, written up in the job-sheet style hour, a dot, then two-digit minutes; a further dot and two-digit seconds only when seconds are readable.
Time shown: 11.14.00
